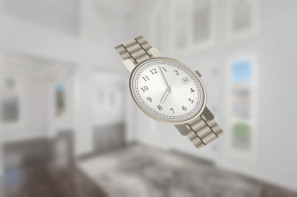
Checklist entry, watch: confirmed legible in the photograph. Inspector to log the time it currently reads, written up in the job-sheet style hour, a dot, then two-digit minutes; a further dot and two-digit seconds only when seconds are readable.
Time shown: 8.03
